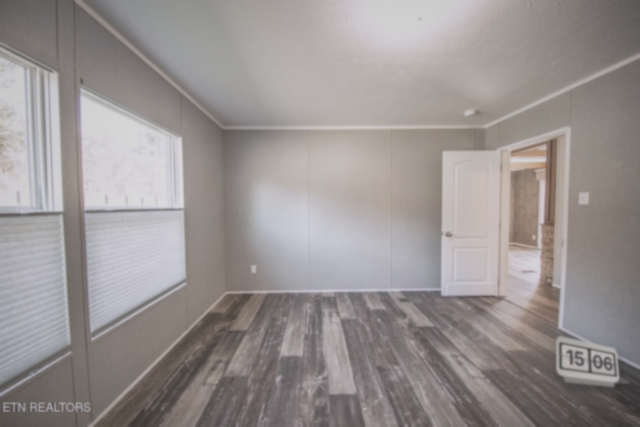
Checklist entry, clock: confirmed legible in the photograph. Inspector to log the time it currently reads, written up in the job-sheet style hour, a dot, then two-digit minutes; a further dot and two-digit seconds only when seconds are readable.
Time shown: 15.06
